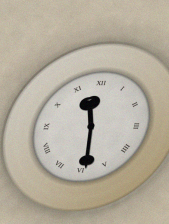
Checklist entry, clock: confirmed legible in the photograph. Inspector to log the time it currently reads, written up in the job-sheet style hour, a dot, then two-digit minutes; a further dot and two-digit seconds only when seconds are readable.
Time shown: 11.29
